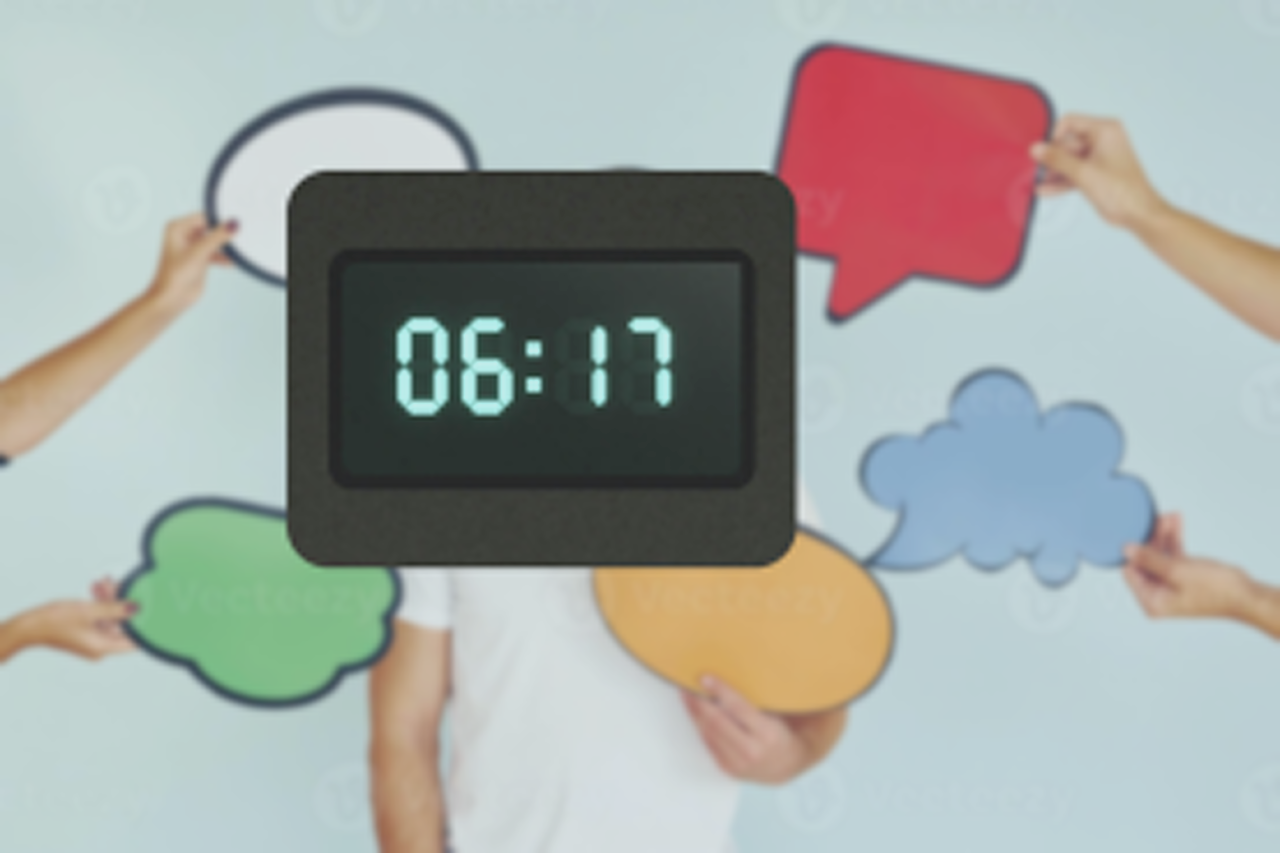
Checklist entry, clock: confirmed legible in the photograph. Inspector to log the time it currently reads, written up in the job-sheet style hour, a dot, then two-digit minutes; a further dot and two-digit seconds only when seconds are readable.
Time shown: 6.17
